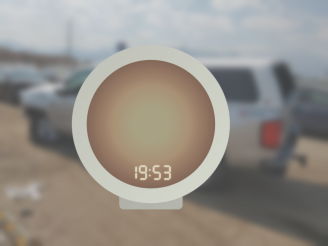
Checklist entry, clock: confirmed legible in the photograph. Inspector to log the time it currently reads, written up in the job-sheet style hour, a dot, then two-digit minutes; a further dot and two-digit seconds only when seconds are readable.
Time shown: 19.53
